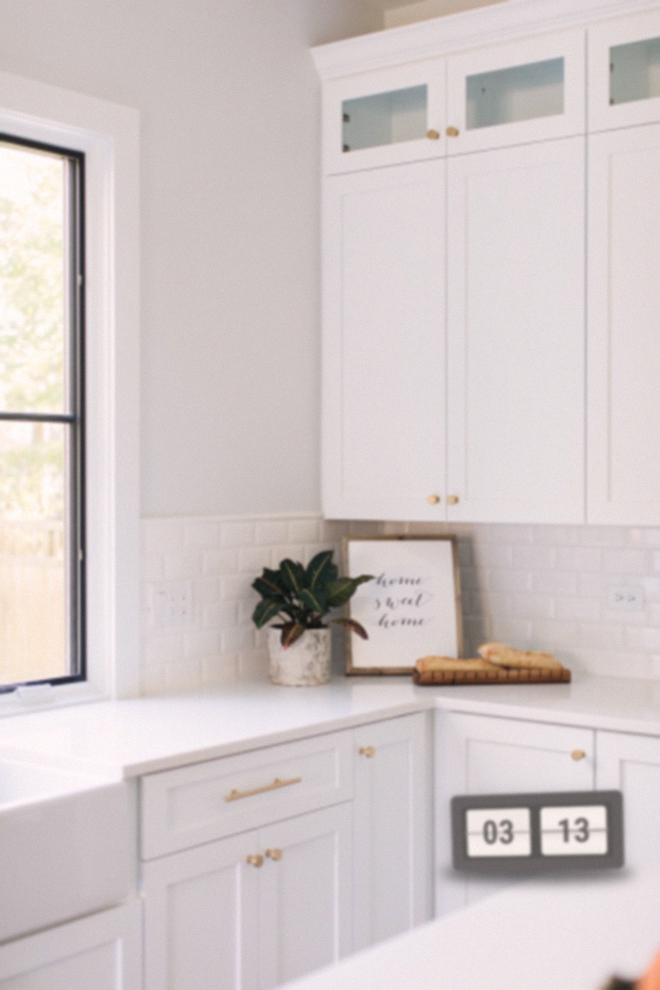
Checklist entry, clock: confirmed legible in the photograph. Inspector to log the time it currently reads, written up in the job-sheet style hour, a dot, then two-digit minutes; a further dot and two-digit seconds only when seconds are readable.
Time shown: 3.13
